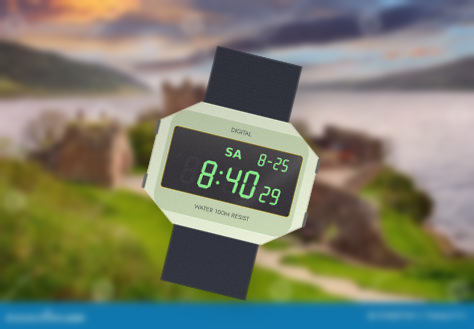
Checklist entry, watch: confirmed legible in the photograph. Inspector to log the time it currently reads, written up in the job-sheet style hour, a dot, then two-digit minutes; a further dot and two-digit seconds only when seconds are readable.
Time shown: 8.40.29
